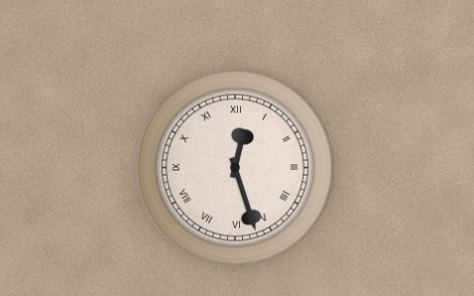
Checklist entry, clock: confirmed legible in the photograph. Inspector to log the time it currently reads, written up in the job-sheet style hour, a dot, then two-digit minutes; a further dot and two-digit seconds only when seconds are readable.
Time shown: 12.27
